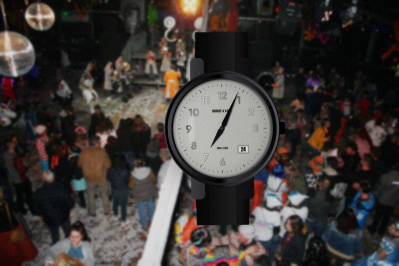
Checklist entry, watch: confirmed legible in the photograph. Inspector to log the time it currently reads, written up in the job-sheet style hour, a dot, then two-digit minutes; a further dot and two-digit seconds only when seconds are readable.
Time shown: 7.04
